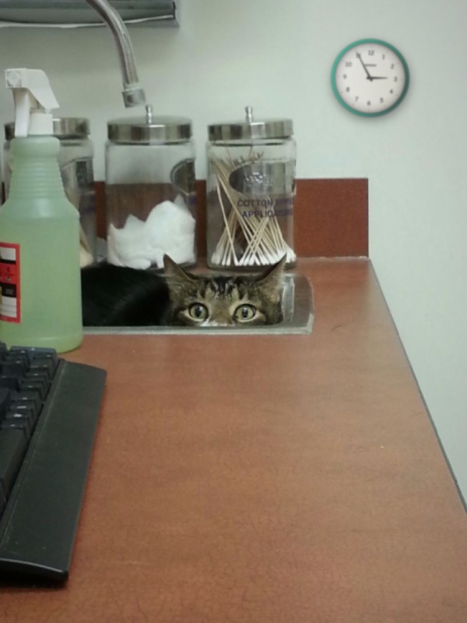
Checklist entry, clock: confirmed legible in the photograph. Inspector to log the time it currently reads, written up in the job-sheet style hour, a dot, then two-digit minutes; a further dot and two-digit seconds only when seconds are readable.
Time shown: 2.55
